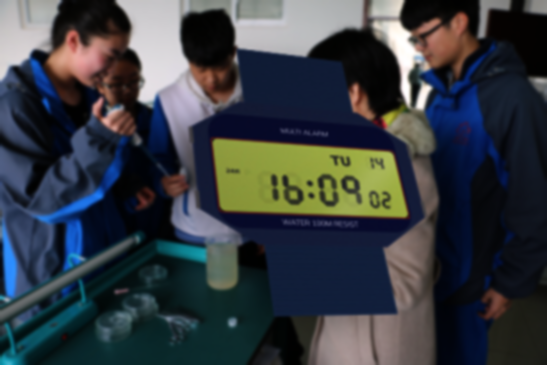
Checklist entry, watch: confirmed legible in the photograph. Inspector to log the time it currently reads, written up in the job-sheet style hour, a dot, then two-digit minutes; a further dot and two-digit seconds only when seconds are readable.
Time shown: 16.09.02
